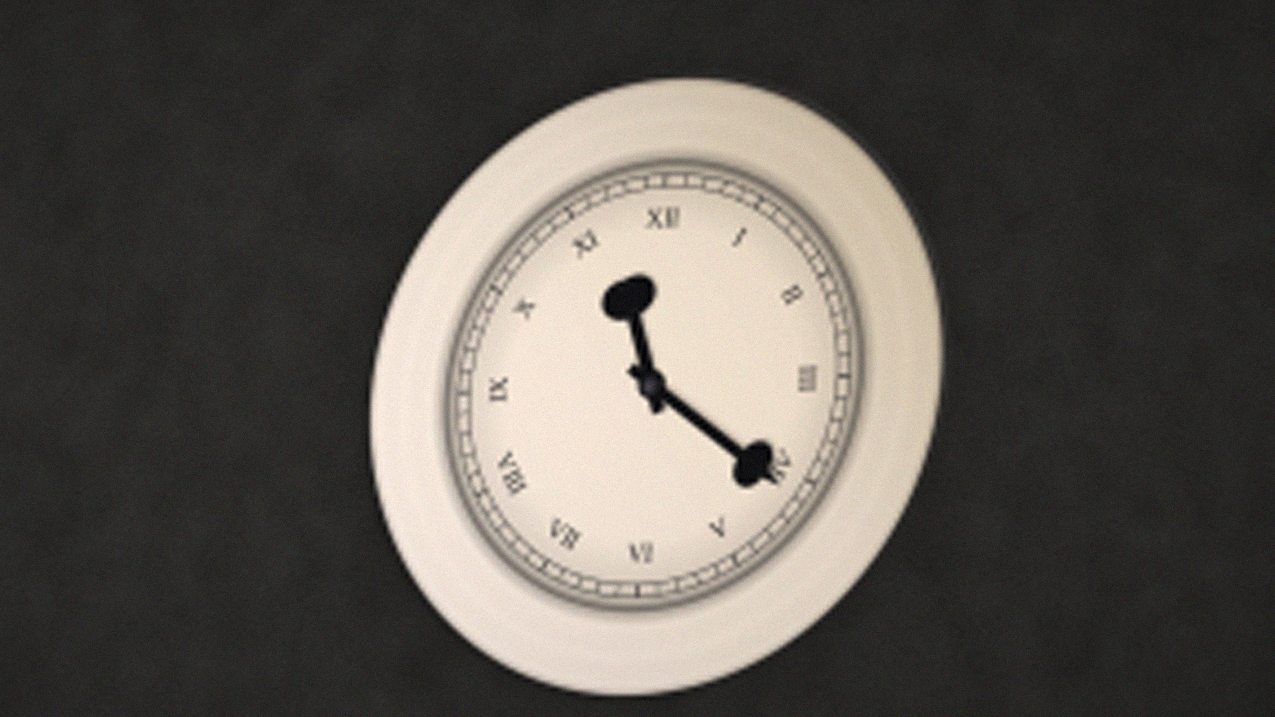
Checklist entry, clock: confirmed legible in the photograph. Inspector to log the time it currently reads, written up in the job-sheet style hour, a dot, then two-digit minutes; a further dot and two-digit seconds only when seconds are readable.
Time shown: 11.21
